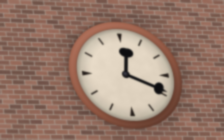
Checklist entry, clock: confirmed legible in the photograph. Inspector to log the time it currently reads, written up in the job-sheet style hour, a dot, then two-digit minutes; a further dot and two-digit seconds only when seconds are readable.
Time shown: 12.19
